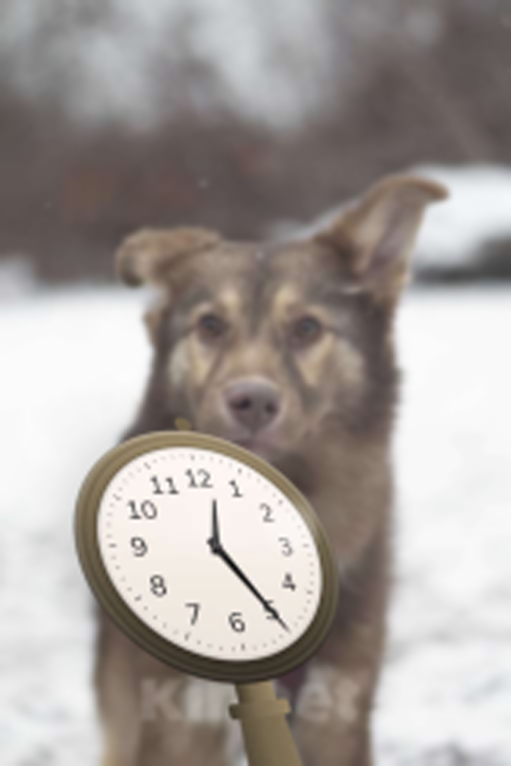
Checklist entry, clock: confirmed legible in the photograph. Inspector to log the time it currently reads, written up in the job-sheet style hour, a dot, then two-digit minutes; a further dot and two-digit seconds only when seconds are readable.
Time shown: 12.25
